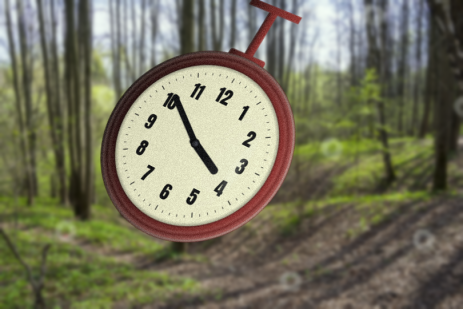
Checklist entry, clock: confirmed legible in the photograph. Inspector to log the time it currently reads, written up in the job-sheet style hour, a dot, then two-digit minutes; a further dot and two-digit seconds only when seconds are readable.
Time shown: 3.51
